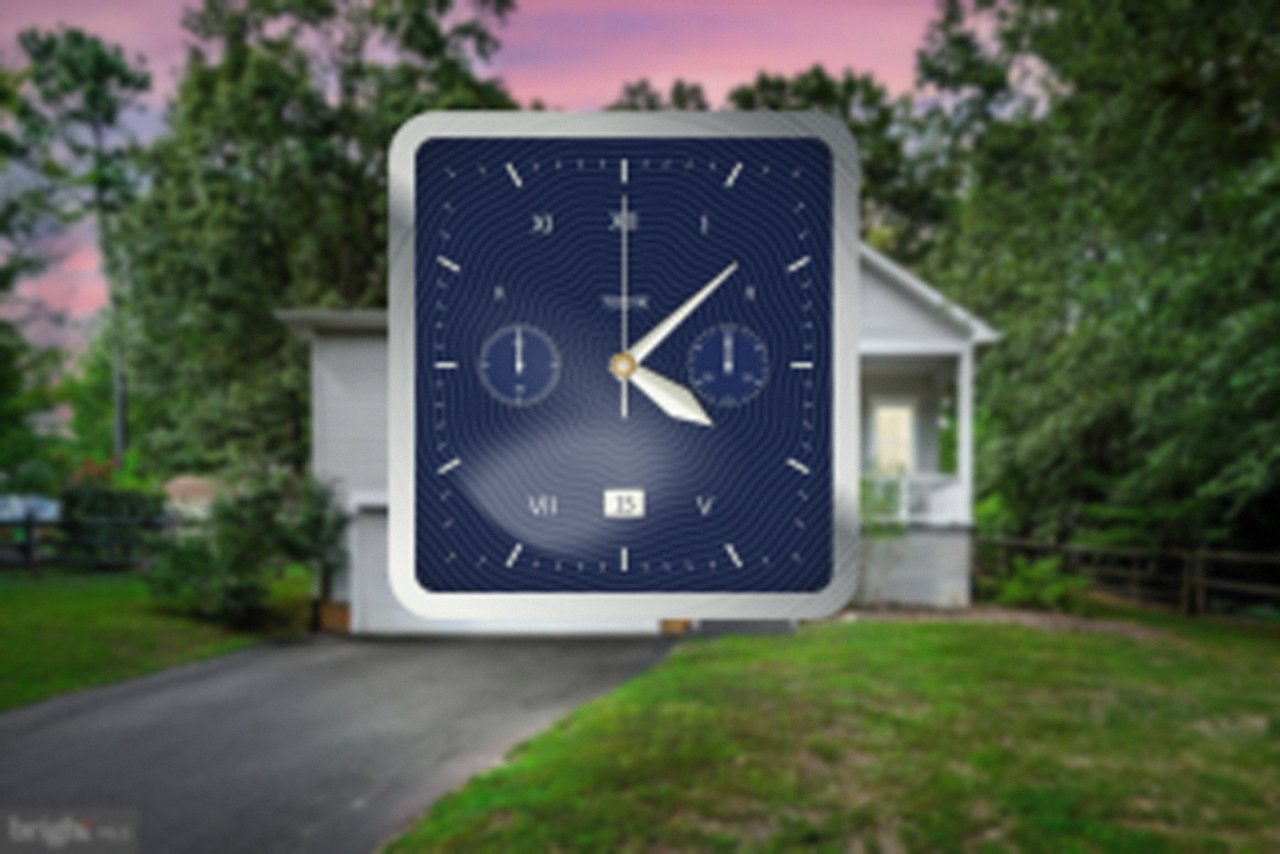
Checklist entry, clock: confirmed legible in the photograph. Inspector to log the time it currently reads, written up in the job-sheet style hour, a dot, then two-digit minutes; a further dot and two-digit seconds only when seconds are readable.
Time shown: 4.08
